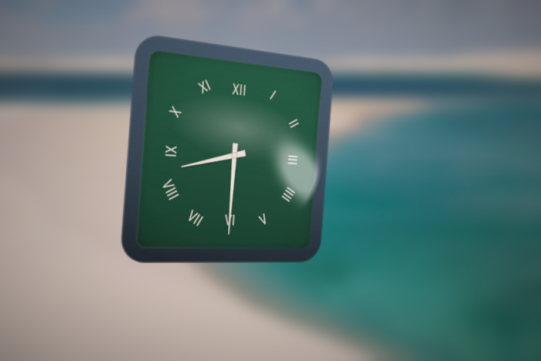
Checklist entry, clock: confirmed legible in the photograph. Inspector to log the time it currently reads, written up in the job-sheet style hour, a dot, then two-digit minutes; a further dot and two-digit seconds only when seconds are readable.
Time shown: 8.30
